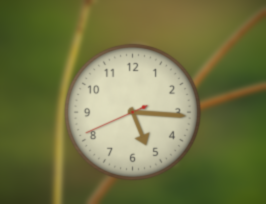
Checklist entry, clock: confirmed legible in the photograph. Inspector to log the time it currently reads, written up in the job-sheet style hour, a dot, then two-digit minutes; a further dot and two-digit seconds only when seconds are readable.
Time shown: 5.15.41
